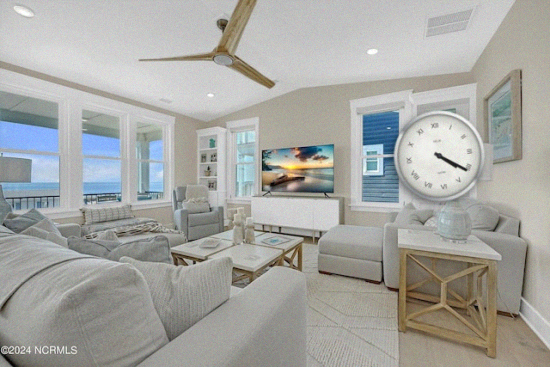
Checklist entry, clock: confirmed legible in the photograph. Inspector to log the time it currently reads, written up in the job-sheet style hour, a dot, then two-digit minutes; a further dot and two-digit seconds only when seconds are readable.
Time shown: 4.21
